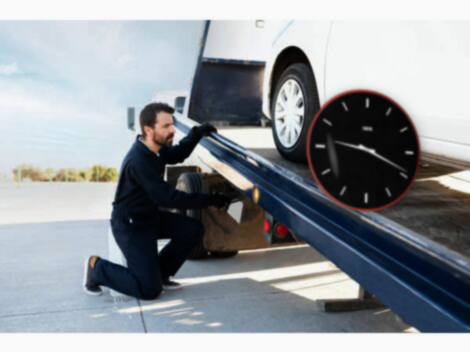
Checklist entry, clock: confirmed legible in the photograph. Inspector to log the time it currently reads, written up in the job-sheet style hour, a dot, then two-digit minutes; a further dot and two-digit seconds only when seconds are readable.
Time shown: 9.19
